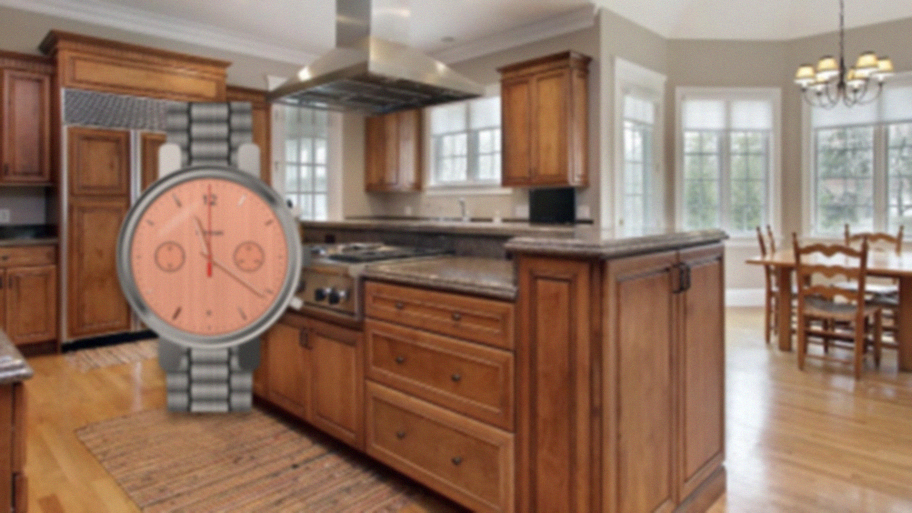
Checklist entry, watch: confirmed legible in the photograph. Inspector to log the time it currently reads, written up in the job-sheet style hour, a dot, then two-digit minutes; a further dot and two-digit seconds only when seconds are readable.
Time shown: 11.21
